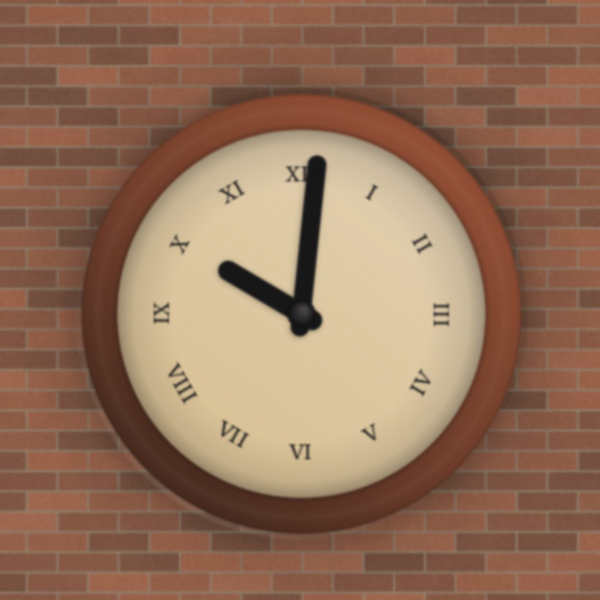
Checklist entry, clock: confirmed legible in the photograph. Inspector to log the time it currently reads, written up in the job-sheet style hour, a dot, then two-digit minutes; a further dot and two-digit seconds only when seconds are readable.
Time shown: 10.01
